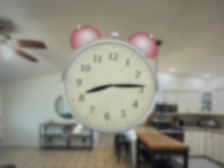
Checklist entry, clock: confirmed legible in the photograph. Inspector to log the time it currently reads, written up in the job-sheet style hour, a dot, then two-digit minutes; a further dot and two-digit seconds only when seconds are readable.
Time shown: 8.14
